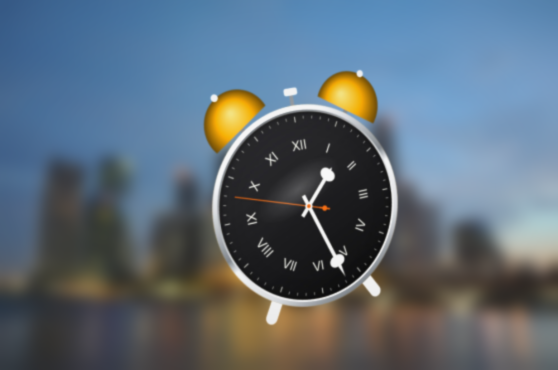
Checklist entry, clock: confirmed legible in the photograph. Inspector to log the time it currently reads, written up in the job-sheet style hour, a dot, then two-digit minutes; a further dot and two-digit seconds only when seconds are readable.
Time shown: 1.26.48
